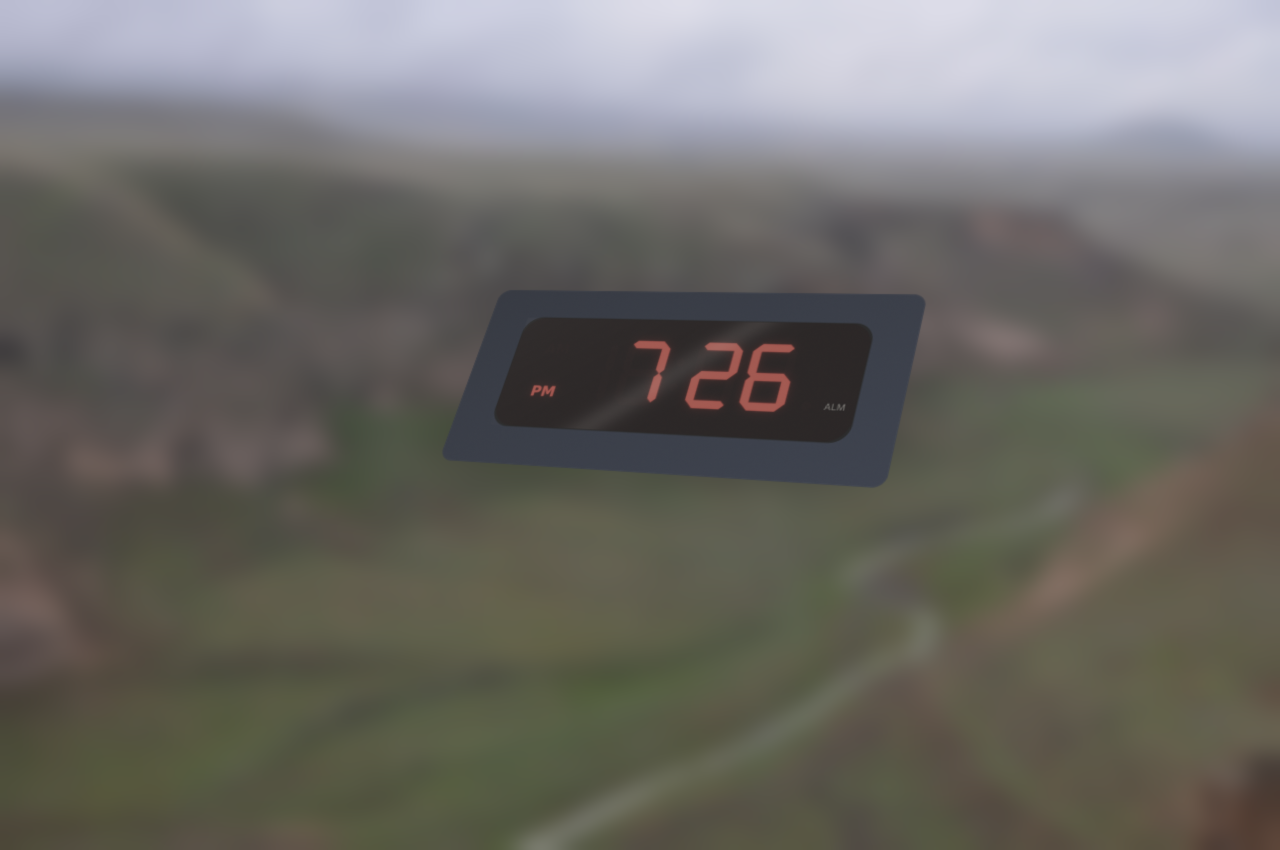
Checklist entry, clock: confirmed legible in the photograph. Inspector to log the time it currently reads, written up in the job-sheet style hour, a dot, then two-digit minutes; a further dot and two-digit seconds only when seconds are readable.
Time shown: 7.26
